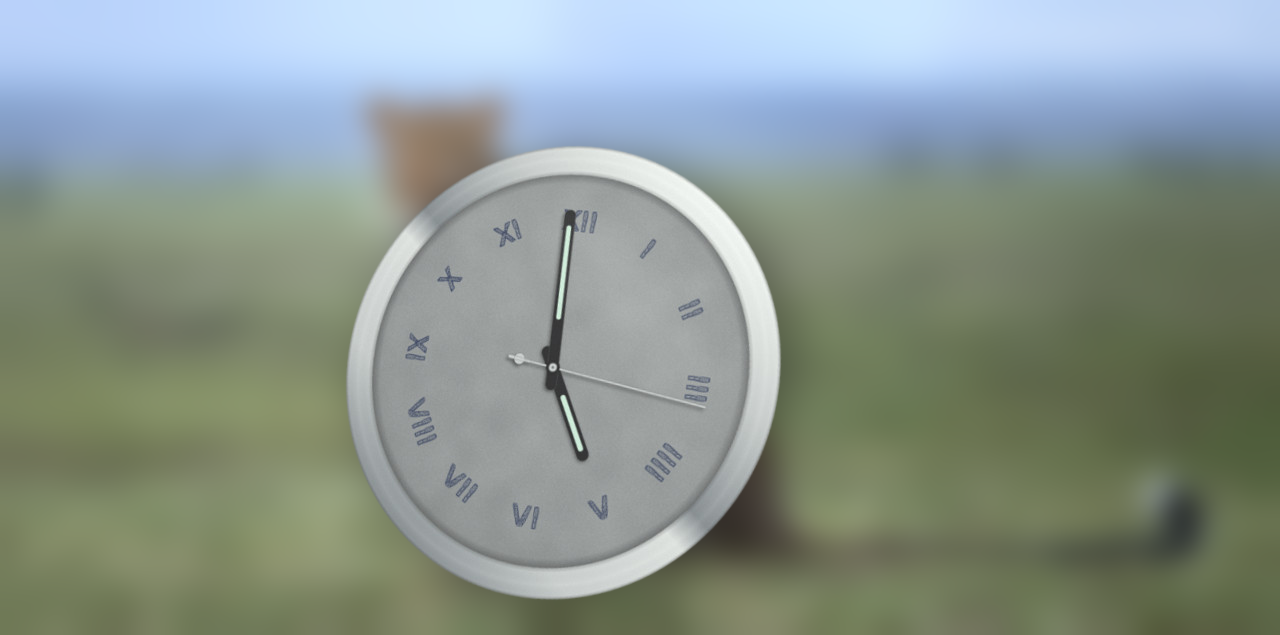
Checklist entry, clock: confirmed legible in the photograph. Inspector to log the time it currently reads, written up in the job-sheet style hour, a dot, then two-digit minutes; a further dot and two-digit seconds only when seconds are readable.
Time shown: 4.59.16
